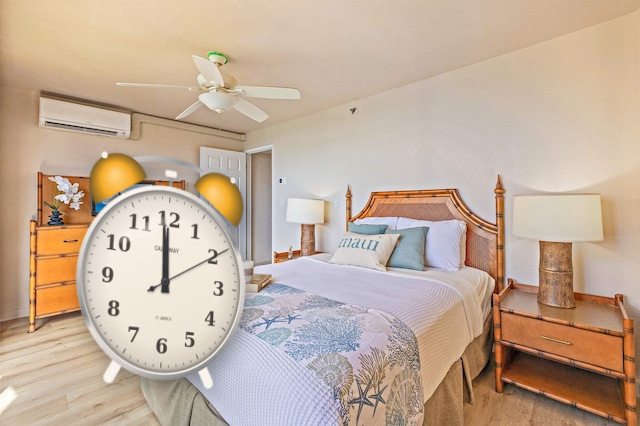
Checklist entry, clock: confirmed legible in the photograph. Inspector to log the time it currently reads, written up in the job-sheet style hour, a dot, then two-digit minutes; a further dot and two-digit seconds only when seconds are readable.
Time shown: 11.59.10
